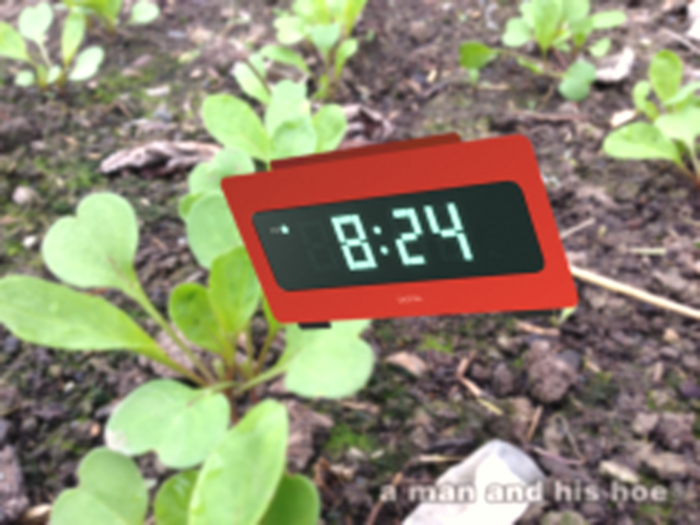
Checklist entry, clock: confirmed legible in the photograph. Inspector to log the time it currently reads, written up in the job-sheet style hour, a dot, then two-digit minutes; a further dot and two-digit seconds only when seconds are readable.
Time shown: 8.24
